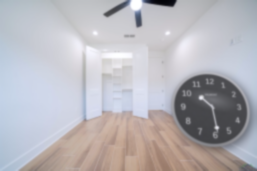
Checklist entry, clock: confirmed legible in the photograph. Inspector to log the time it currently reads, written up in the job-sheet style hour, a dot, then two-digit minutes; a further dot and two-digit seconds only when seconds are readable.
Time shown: 10.29
